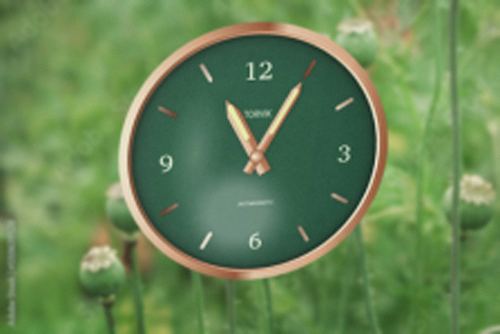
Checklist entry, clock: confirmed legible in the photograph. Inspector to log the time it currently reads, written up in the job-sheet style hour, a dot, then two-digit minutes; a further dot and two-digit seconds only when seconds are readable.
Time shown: 11.05
